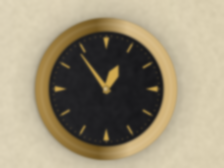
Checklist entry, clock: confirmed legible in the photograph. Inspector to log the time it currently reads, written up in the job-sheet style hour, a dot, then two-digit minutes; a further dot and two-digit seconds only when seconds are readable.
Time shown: 12.54
